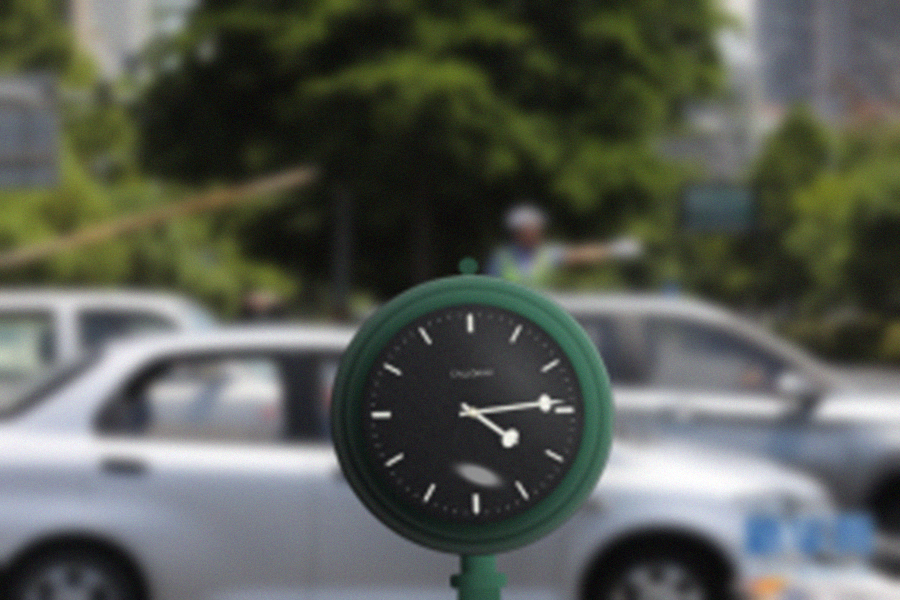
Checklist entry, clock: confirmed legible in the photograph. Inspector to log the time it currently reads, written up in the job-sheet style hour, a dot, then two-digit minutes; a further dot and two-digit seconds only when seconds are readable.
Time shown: 4.14
